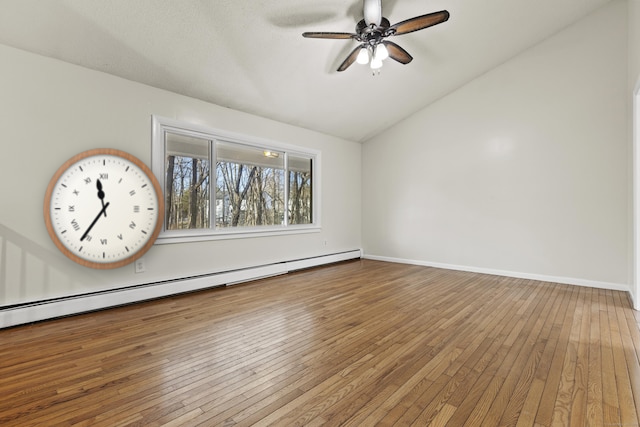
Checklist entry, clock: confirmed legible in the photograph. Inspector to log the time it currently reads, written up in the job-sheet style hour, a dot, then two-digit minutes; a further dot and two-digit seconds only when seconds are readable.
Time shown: 11.36
